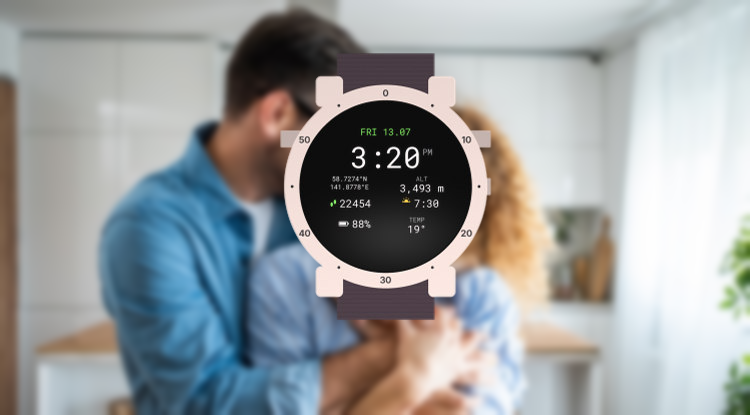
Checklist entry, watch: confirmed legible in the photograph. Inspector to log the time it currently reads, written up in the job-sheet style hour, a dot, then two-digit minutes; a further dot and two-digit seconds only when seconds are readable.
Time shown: 3.20
